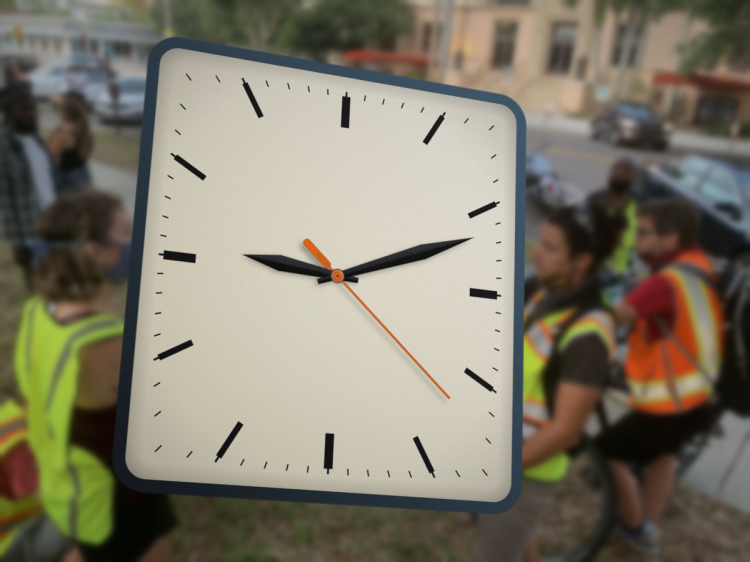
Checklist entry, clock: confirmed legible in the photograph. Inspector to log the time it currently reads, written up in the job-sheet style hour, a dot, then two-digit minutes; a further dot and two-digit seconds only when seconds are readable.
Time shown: 9.11.22
